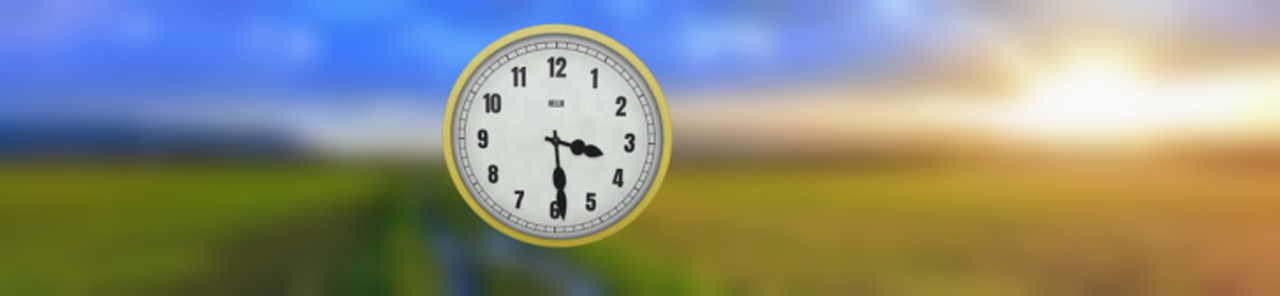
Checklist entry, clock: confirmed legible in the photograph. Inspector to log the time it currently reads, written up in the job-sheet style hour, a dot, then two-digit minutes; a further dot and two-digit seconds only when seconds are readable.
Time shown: 3.29
